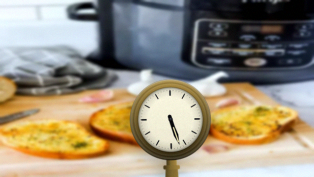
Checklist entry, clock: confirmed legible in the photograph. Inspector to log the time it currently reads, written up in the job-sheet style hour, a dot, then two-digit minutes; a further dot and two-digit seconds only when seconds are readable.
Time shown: 5.27
